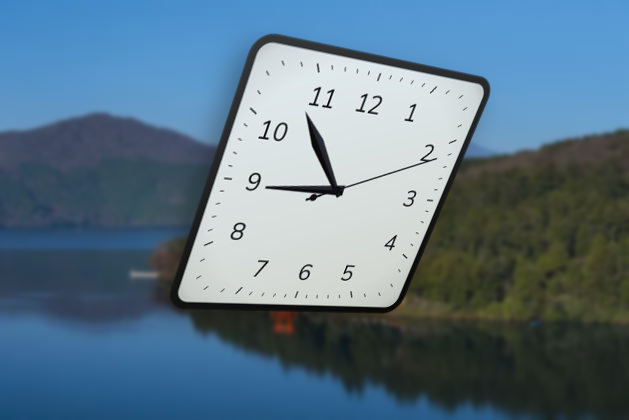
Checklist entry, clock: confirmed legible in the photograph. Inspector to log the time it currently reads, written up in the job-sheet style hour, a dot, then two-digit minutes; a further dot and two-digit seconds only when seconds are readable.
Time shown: 8.53.11
